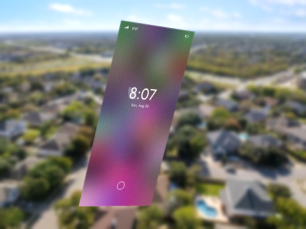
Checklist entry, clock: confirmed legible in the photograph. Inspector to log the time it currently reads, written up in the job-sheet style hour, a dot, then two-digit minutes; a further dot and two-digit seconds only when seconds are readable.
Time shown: 8.07
